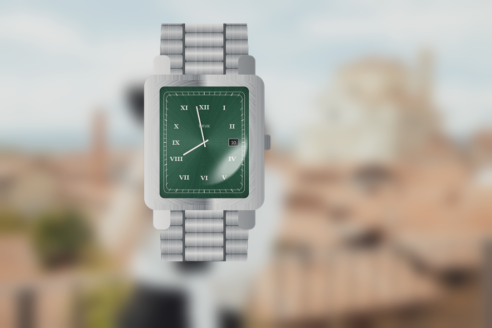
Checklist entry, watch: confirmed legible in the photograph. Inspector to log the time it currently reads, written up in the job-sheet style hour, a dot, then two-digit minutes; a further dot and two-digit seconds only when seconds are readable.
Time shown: 7.58
